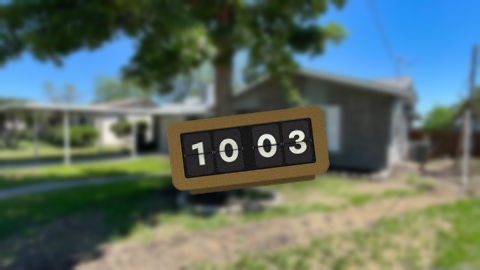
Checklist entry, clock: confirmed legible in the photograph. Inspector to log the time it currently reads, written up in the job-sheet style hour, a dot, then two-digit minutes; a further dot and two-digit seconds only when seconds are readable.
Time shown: 10.03
